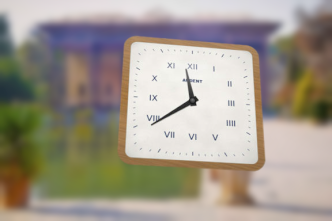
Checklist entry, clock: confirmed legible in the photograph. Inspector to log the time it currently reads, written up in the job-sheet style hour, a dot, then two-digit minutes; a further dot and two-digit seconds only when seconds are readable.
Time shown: 11.39
